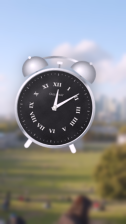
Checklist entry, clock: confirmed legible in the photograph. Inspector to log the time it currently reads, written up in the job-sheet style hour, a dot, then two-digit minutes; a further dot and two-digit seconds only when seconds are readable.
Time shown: 12.09
